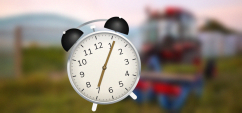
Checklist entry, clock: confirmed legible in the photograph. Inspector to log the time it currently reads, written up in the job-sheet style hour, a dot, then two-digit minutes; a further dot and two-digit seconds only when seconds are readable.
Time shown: 7.06
